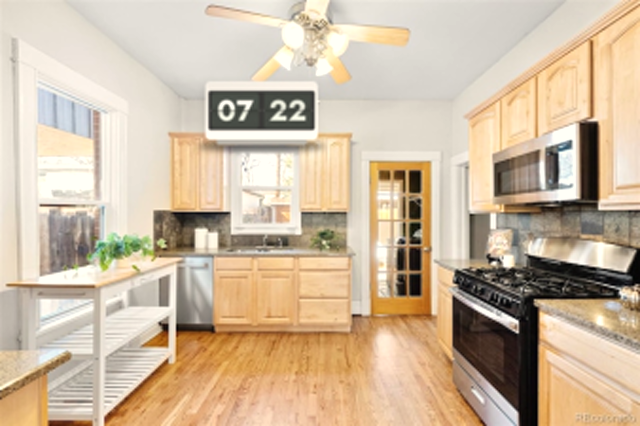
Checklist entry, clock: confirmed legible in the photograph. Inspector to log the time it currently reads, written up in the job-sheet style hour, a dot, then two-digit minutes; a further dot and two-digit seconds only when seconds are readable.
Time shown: 7.22
